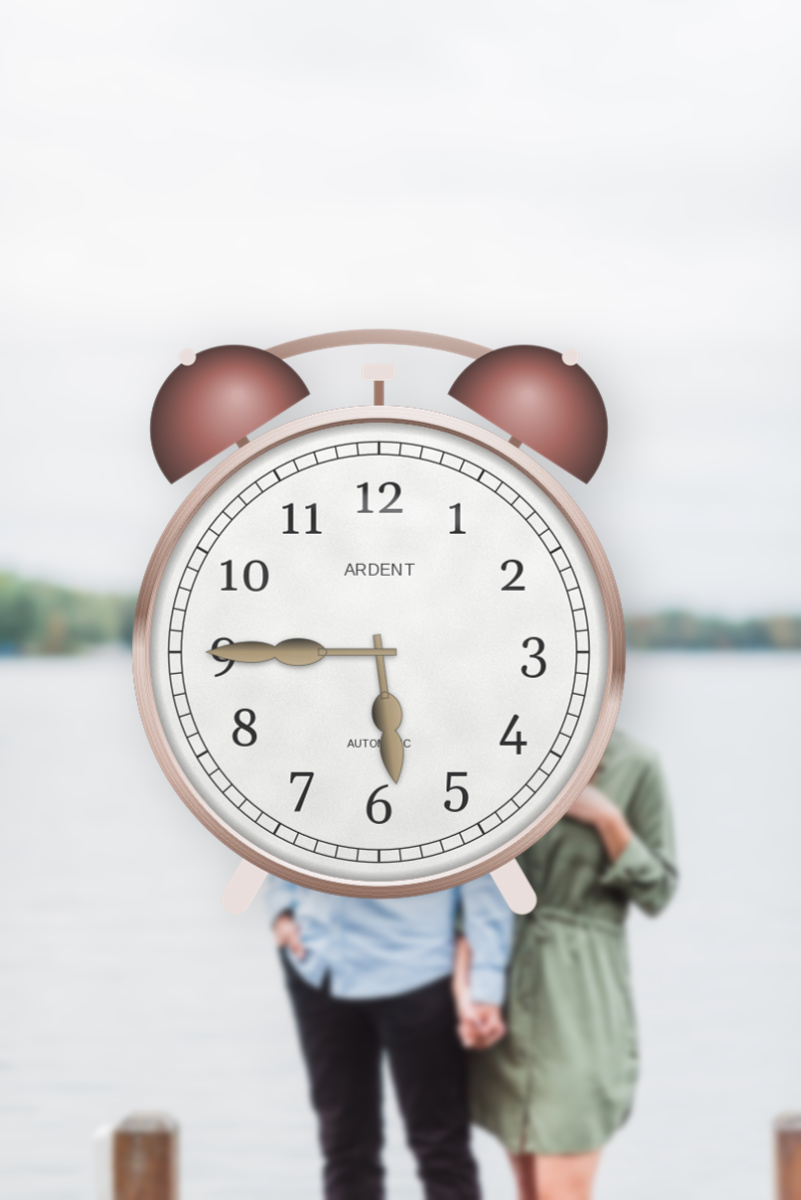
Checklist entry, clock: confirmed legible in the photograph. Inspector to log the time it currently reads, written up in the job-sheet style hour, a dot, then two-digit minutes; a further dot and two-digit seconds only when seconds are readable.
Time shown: 5.45
